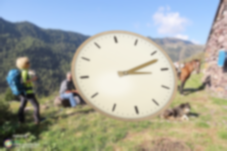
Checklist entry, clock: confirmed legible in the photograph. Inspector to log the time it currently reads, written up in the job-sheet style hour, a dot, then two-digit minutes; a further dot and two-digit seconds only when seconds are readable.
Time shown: 3.12
